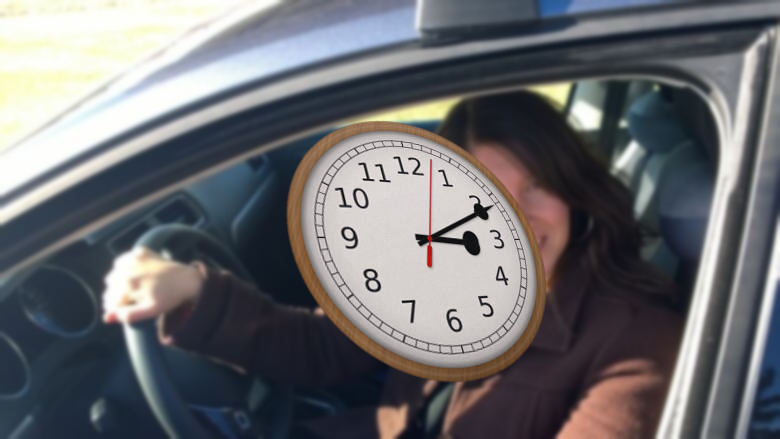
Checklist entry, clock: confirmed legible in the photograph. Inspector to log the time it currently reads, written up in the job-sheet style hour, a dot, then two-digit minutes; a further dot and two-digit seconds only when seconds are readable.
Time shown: 3.11.03
